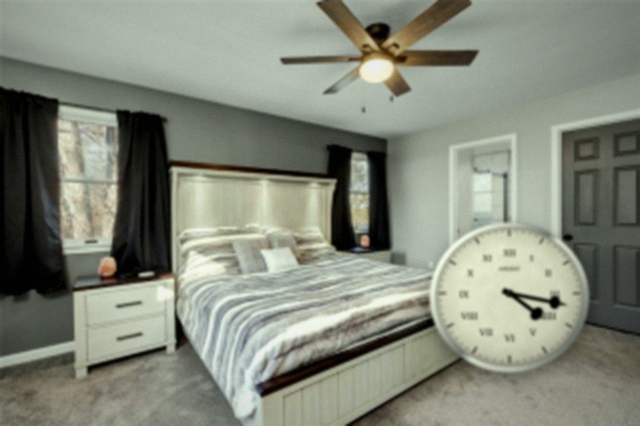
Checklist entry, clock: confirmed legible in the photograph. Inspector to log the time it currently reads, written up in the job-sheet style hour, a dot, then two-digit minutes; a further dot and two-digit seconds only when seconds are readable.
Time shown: 4.17
